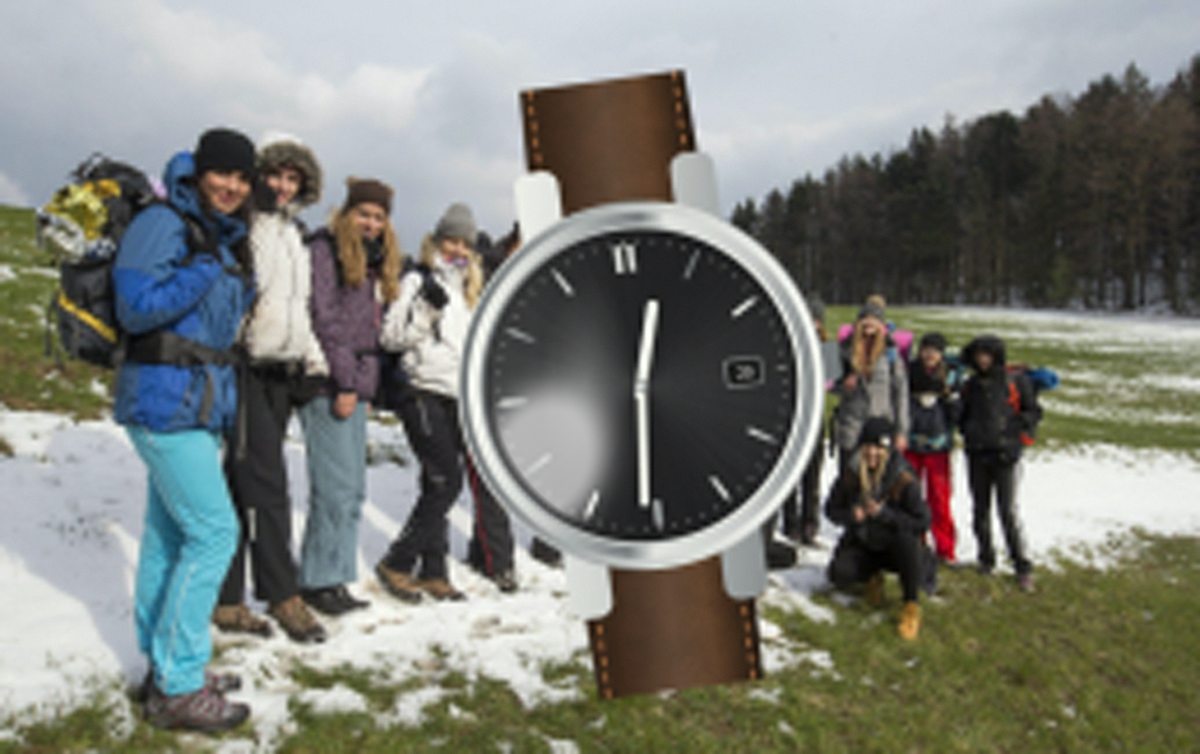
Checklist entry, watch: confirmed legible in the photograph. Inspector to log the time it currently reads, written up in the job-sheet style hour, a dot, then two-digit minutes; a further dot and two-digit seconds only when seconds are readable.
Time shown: 12.31
